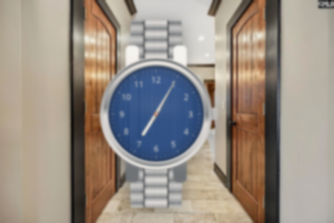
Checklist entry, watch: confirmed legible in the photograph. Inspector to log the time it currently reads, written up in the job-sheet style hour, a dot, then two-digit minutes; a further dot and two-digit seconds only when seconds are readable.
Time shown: 7.05
